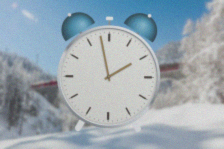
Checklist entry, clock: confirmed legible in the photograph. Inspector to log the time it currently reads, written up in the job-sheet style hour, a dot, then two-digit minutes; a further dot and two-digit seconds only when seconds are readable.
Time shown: 1.58
